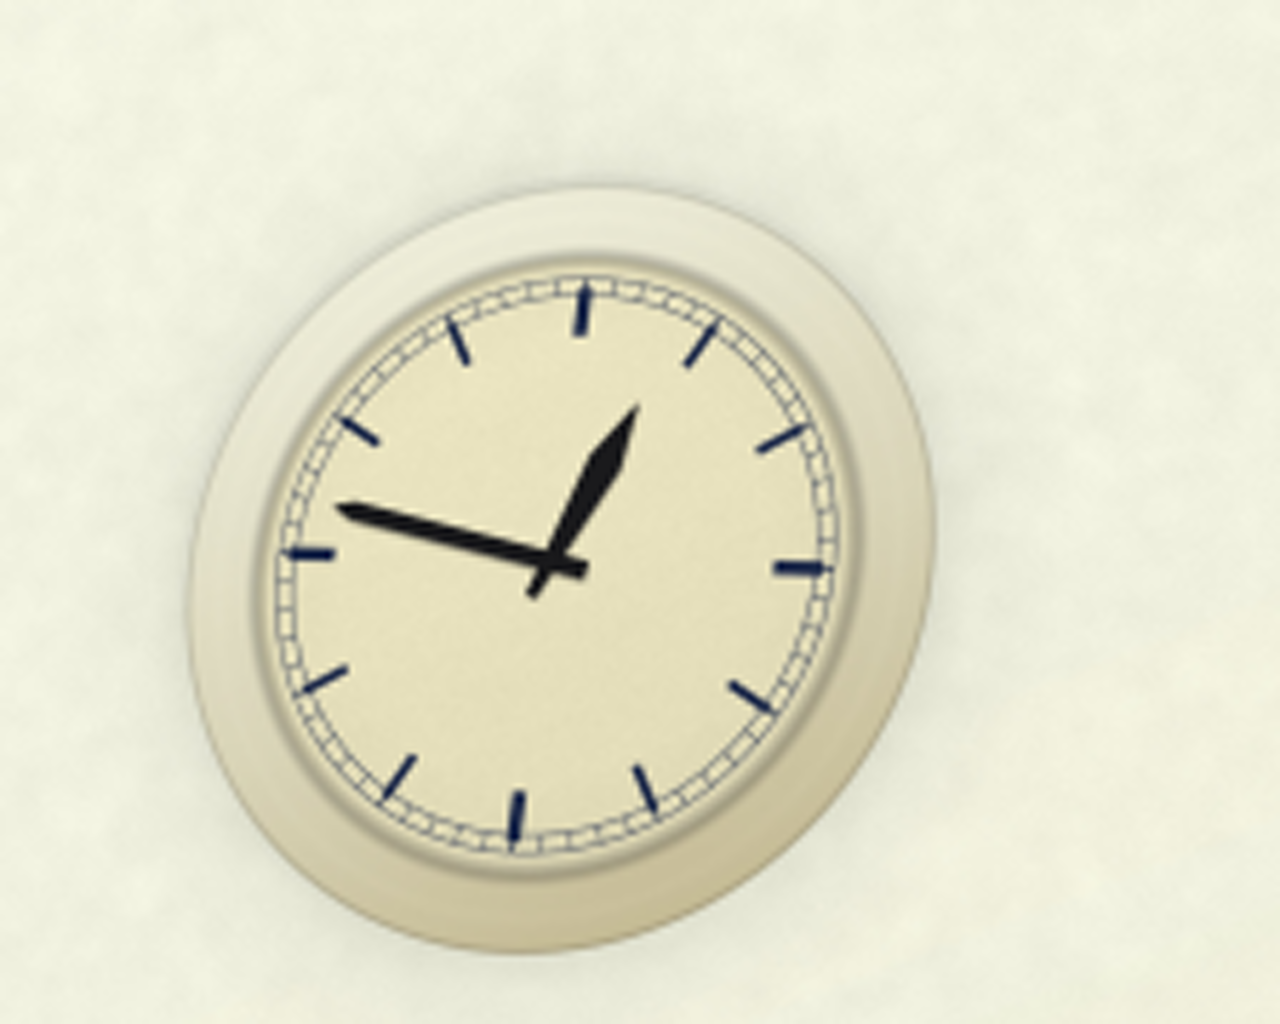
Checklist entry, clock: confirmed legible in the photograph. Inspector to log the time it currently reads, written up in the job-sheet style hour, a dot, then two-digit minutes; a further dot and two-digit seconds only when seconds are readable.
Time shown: 12.47
